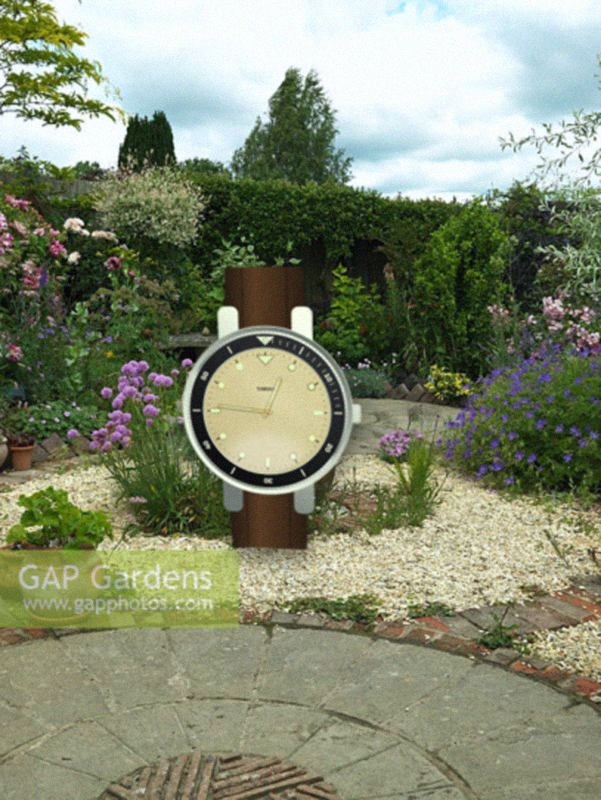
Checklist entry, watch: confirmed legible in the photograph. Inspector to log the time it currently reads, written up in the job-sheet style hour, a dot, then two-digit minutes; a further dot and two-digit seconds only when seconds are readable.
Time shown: 12.46
